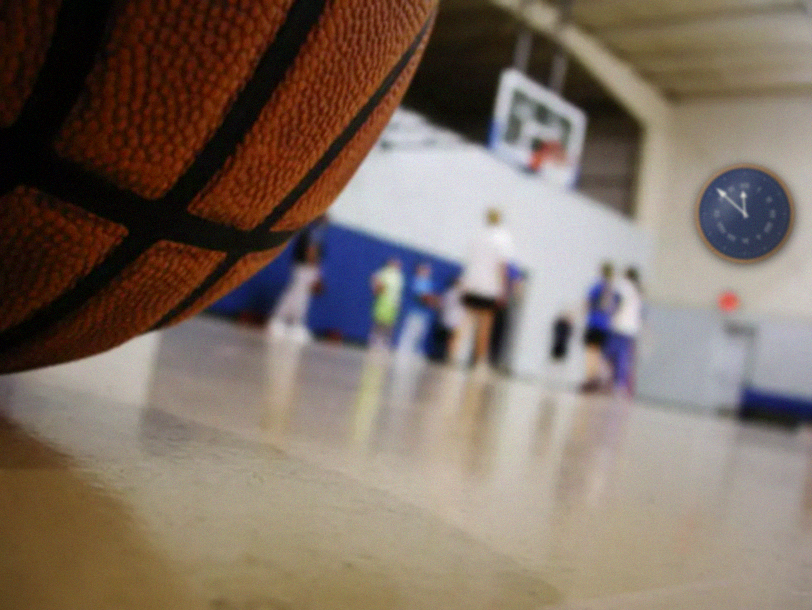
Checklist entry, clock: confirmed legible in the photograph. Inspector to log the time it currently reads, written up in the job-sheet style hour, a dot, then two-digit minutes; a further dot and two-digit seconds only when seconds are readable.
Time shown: 11.52
